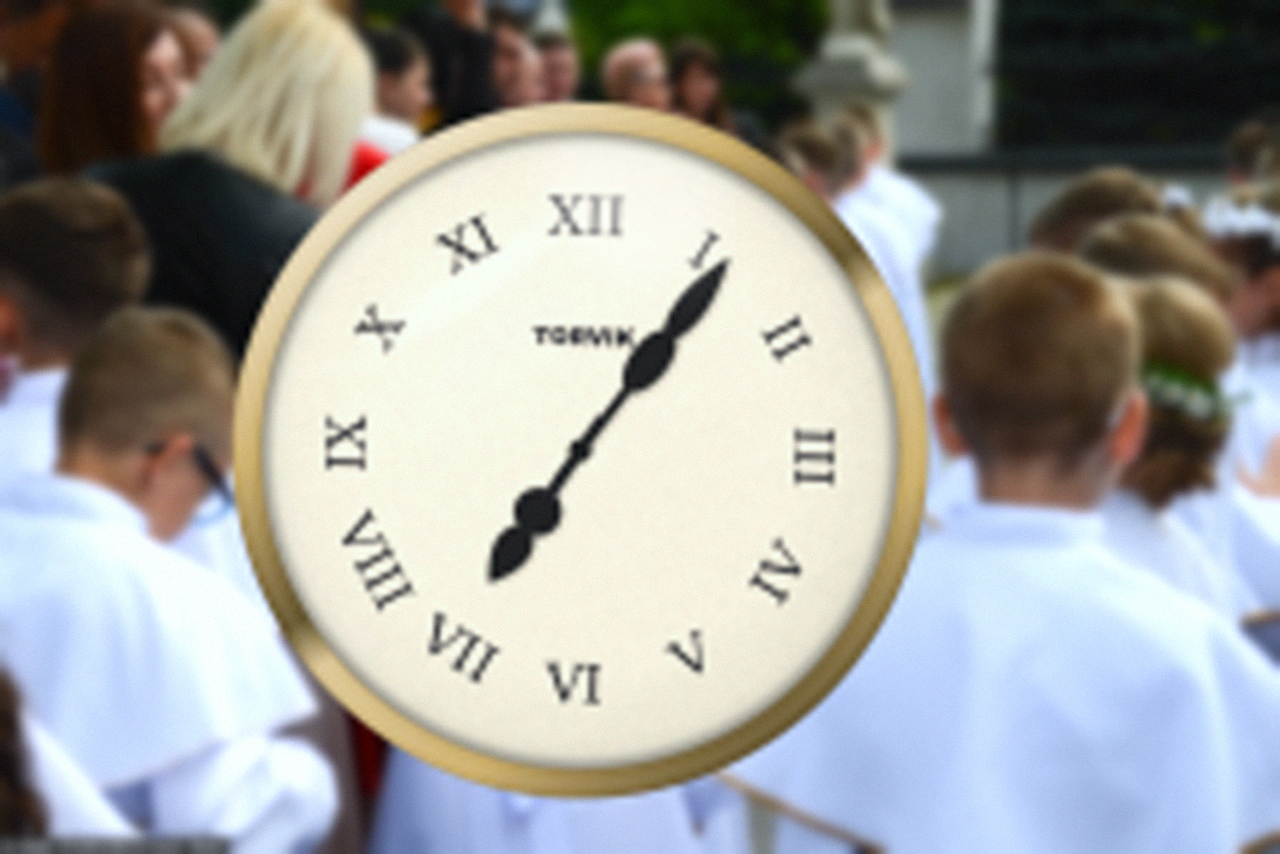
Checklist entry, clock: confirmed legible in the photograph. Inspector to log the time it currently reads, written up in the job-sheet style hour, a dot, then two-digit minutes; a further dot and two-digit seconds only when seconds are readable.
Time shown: 7.06
